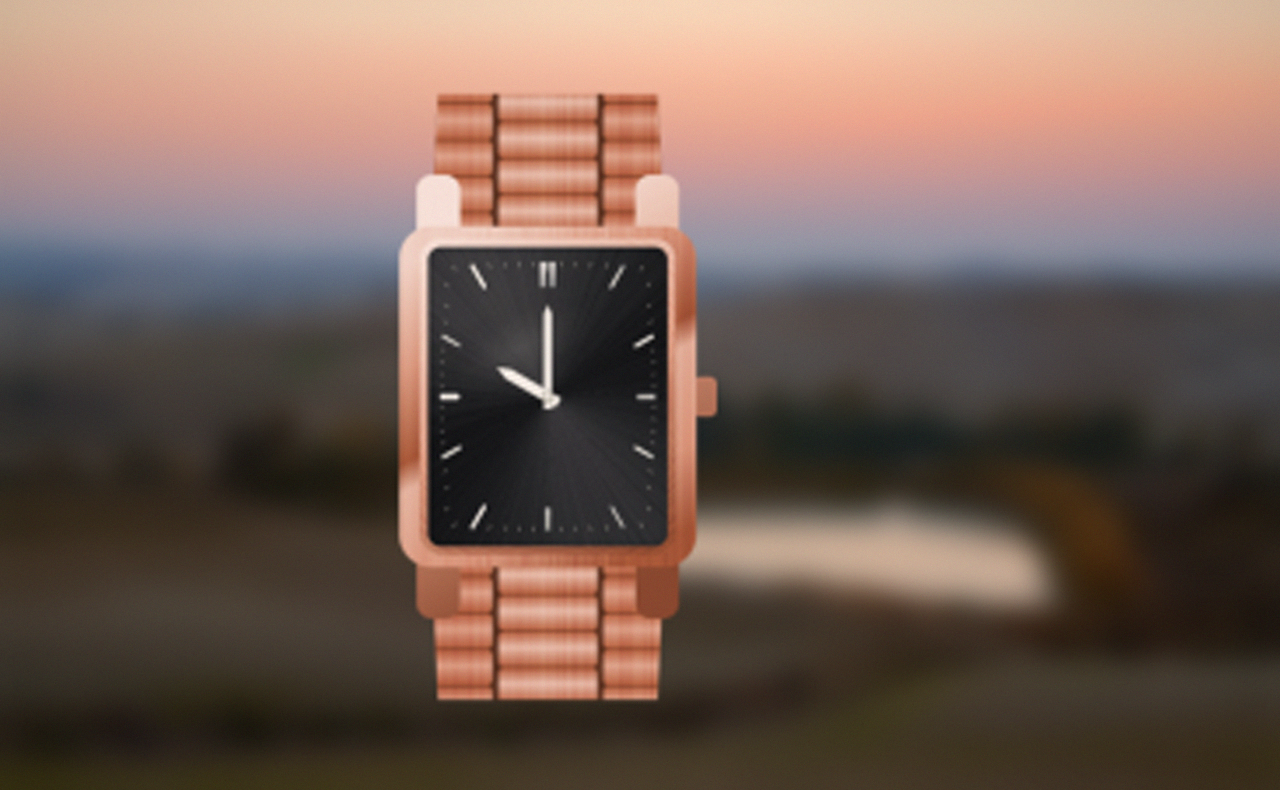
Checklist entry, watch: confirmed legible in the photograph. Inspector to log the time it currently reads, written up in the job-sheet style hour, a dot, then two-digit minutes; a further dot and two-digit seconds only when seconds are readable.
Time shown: 10.00
